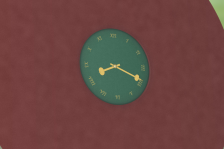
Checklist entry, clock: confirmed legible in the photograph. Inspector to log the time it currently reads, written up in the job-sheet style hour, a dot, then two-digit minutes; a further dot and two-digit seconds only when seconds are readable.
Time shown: 8.19
